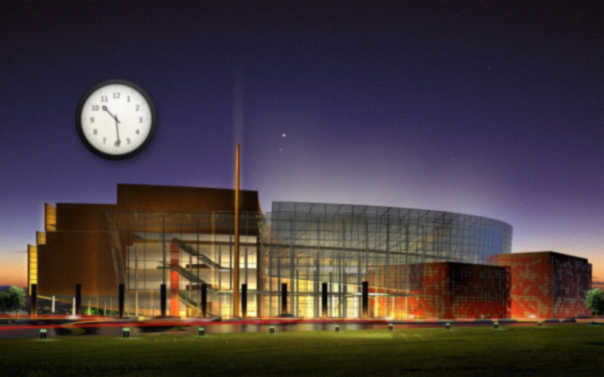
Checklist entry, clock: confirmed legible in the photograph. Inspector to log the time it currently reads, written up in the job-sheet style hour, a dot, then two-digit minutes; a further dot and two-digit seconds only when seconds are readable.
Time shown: 10.29
